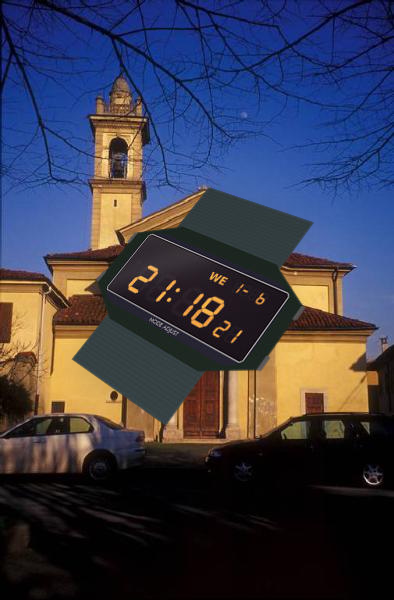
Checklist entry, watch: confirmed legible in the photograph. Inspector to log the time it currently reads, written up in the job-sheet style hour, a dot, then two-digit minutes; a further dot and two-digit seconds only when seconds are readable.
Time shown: 21.18.21
